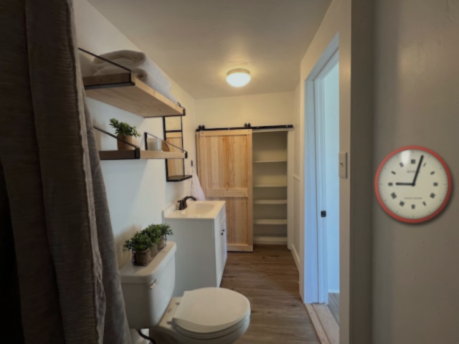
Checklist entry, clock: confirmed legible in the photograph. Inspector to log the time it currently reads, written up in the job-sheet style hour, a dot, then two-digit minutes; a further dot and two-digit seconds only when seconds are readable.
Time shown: 9.03
